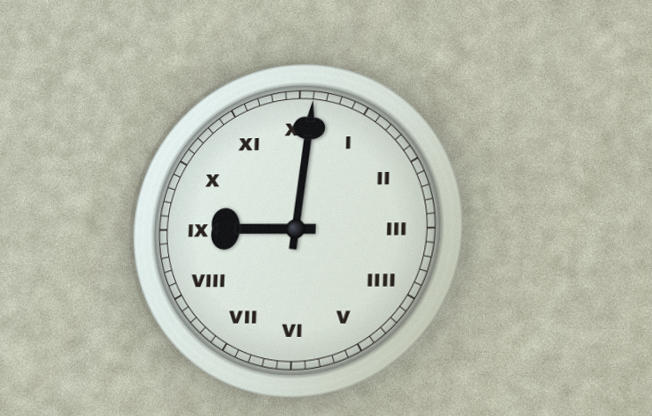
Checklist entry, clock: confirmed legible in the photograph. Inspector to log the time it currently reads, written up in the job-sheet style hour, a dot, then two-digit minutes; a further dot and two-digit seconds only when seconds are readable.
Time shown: 9.01
